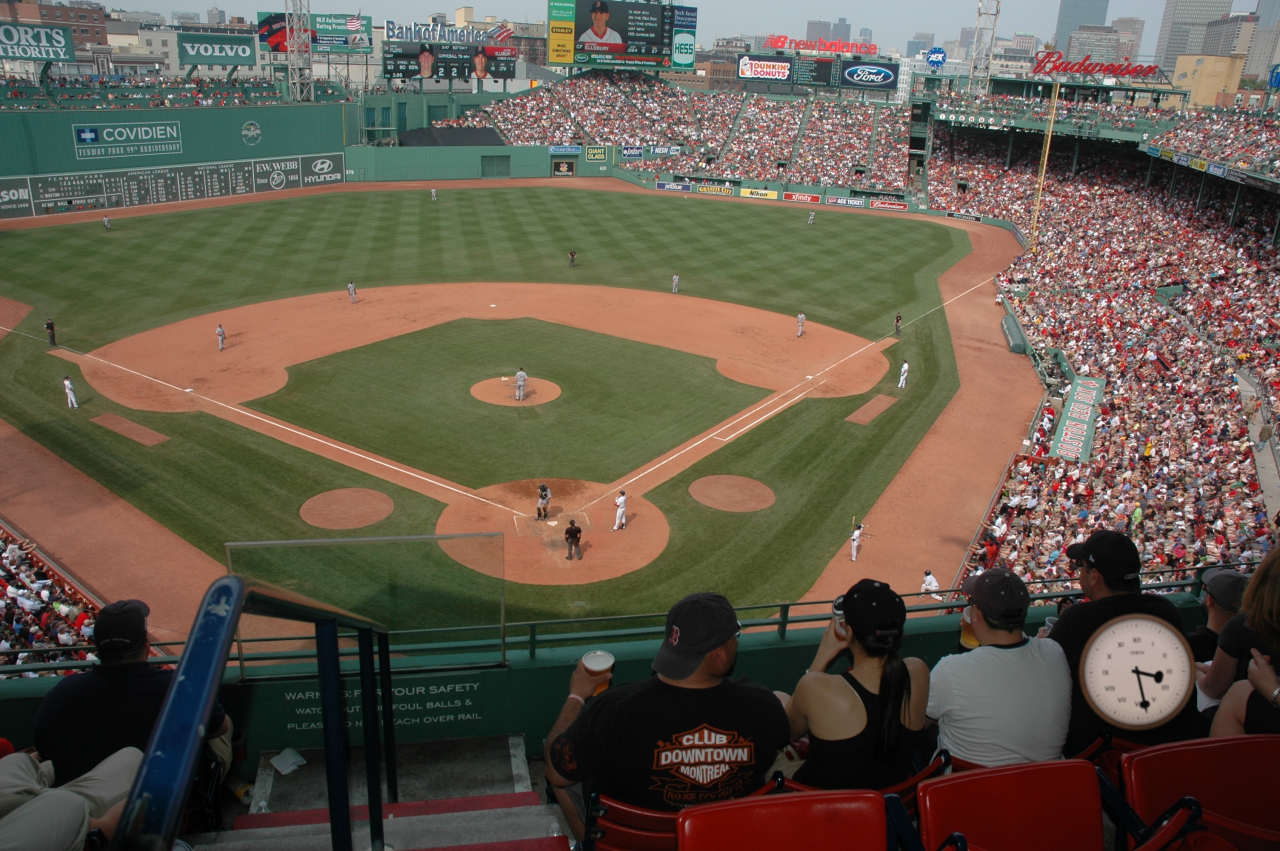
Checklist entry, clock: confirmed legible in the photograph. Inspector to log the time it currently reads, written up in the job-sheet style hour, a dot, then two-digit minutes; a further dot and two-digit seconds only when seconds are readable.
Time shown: 3.28
